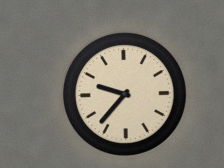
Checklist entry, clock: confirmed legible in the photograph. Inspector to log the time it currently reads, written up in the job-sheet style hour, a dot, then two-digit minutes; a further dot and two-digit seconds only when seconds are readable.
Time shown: 9.37
